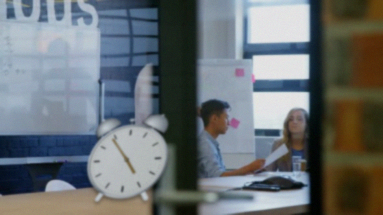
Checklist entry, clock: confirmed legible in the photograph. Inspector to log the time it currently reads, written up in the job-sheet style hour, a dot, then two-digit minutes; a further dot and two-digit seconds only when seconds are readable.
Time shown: 4.54
